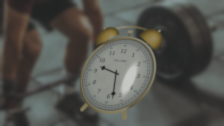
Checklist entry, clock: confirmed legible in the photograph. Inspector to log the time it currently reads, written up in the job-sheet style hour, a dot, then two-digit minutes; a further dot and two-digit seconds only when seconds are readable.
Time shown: 9.28
